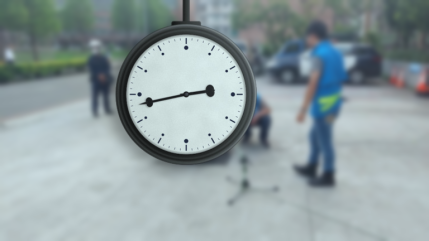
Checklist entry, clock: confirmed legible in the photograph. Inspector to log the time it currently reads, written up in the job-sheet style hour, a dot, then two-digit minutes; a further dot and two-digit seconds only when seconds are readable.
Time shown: 2.43
